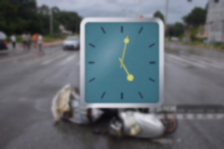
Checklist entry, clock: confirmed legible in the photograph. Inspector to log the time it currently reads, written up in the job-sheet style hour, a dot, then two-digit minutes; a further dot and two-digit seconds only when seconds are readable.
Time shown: 5.02
